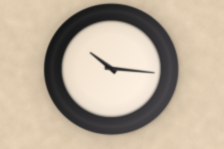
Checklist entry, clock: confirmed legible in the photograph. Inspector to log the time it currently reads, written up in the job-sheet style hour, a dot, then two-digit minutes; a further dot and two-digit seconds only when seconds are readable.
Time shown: 10.16
